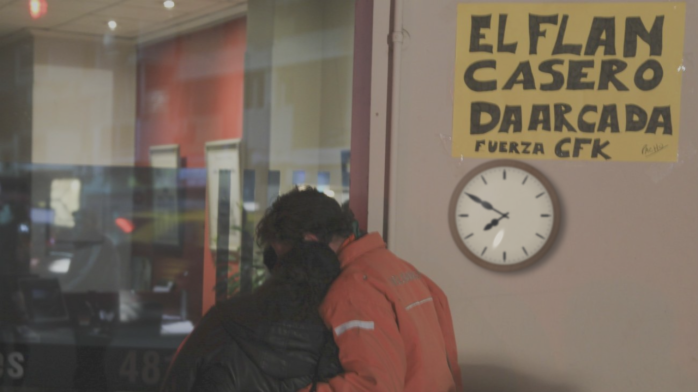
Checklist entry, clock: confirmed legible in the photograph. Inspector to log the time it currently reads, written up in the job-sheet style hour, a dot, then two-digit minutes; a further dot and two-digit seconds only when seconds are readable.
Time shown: 7.50
